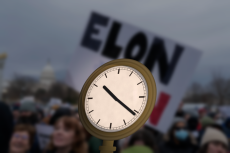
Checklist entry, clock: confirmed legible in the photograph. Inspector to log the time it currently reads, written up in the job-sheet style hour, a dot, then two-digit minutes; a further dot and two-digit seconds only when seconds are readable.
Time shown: 10.21
